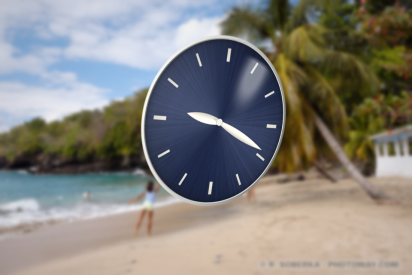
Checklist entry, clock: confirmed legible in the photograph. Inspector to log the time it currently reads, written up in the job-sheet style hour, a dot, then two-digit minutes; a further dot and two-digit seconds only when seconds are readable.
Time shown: 9.19
